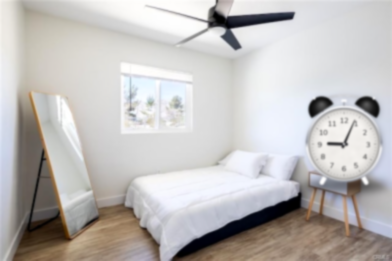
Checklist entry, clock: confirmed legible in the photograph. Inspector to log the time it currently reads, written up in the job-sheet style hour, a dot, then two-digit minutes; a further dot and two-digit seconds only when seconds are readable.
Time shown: 9.04
